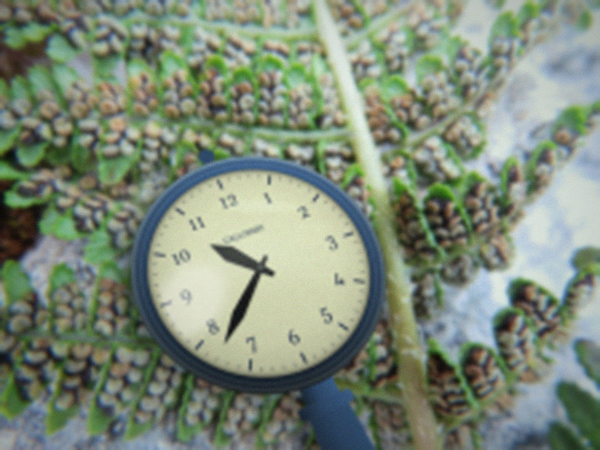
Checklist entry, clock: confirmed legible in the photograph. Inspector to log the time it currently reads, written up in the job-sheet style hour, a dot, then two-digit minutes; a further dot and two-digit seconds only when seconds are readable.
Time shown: 10.38
